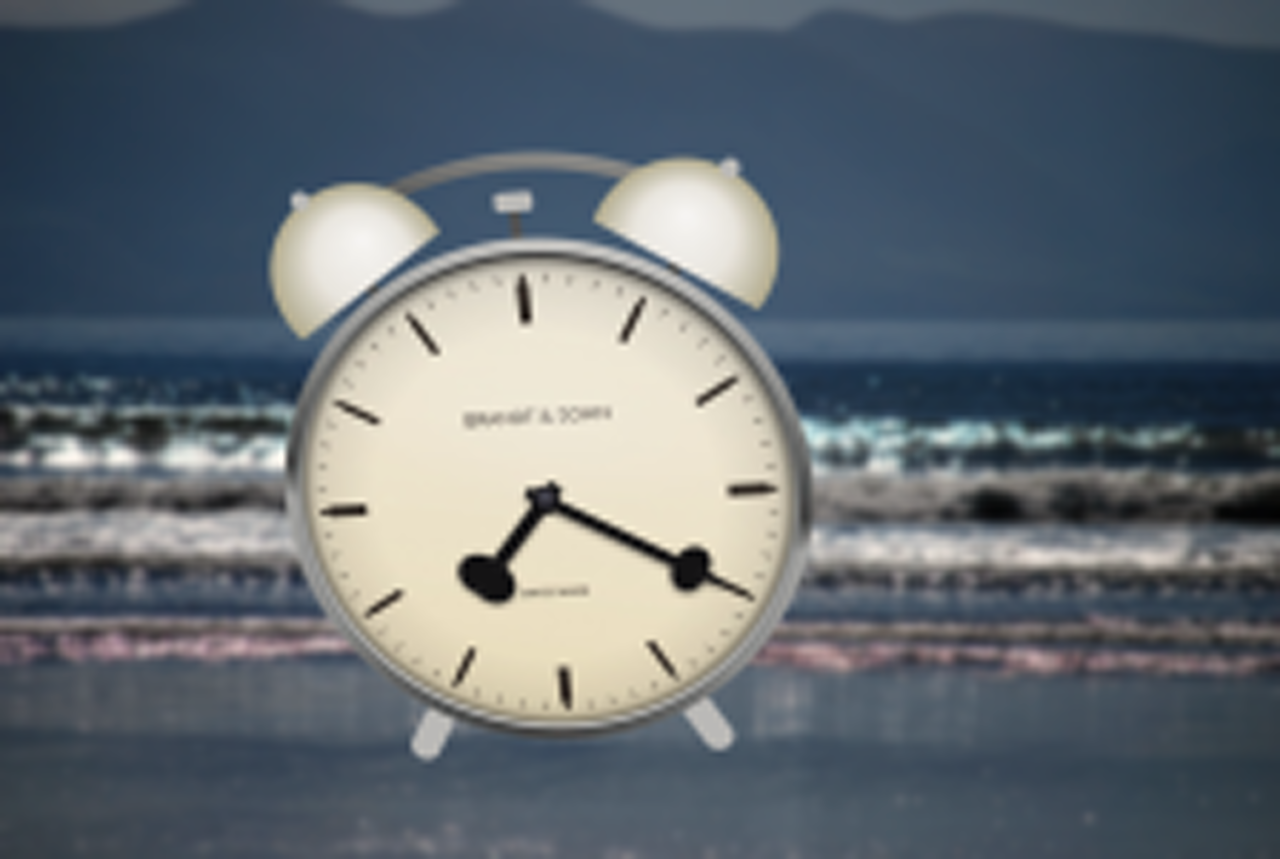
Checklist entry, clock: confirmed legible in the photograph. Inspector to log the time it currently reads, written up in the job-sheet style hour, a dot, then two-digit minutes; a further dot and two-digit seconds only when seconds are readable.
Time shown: 7.20
